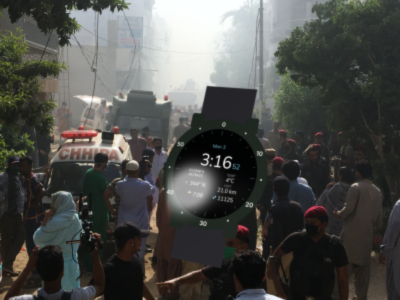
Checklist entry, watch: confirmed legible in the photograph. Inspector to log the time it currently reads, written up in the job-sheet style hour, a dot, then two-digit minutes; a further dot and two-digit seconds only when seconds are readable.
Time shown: 3.16
